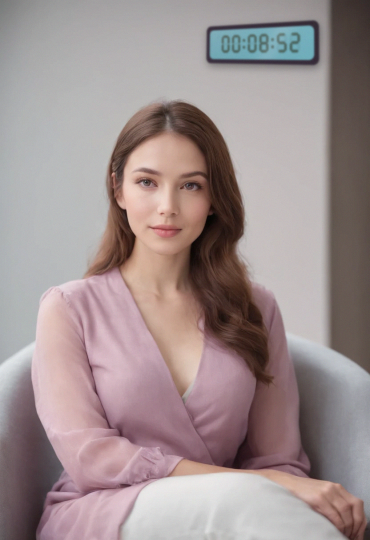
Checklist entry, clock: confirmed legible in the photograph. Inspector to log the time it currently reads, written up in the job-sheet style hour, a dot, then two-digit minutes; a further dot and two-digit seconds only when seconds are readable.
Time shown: 0.08.52
